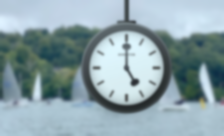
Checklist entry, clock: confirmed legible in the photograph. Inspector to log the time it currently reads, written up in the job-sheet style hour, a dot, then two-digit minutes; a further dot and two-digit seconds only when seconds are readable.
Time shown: 5.00
